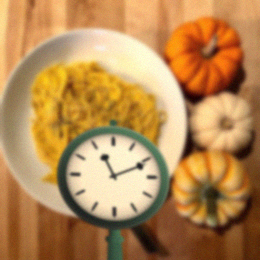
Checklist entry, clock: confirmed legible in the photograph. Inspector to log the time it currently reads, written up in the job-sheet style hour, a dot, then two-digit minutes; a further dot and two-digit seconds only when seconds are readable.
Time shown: 11.11
